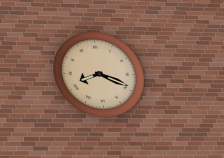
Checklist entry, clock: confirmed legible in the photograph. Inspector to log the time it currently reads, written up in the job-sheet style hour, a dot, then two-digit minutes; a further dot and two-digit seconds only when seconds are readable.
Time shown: 8.19
